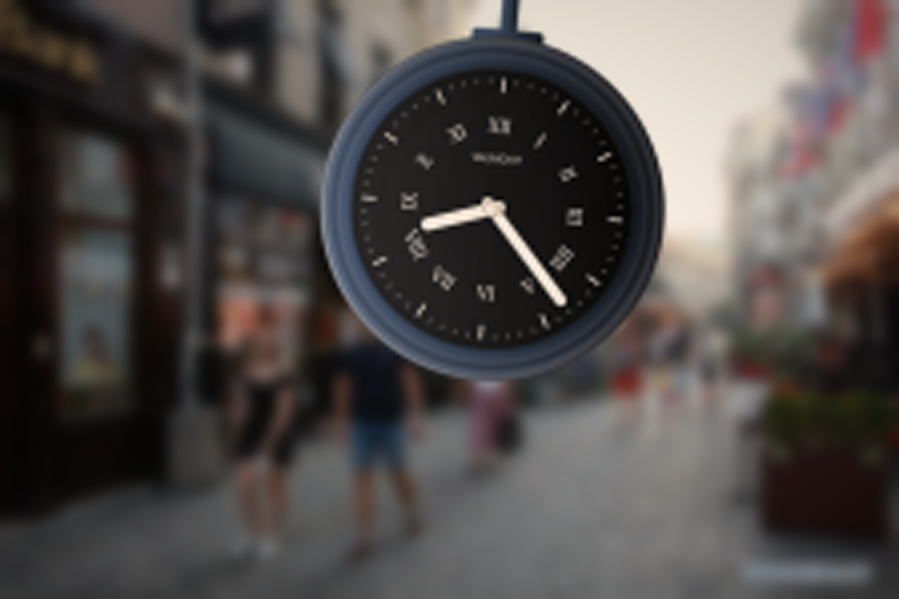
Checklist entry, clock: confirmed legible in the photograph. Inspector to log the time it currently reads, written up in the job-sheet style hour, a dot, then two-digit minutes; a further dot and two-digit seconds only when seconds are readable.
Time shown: 8.23
